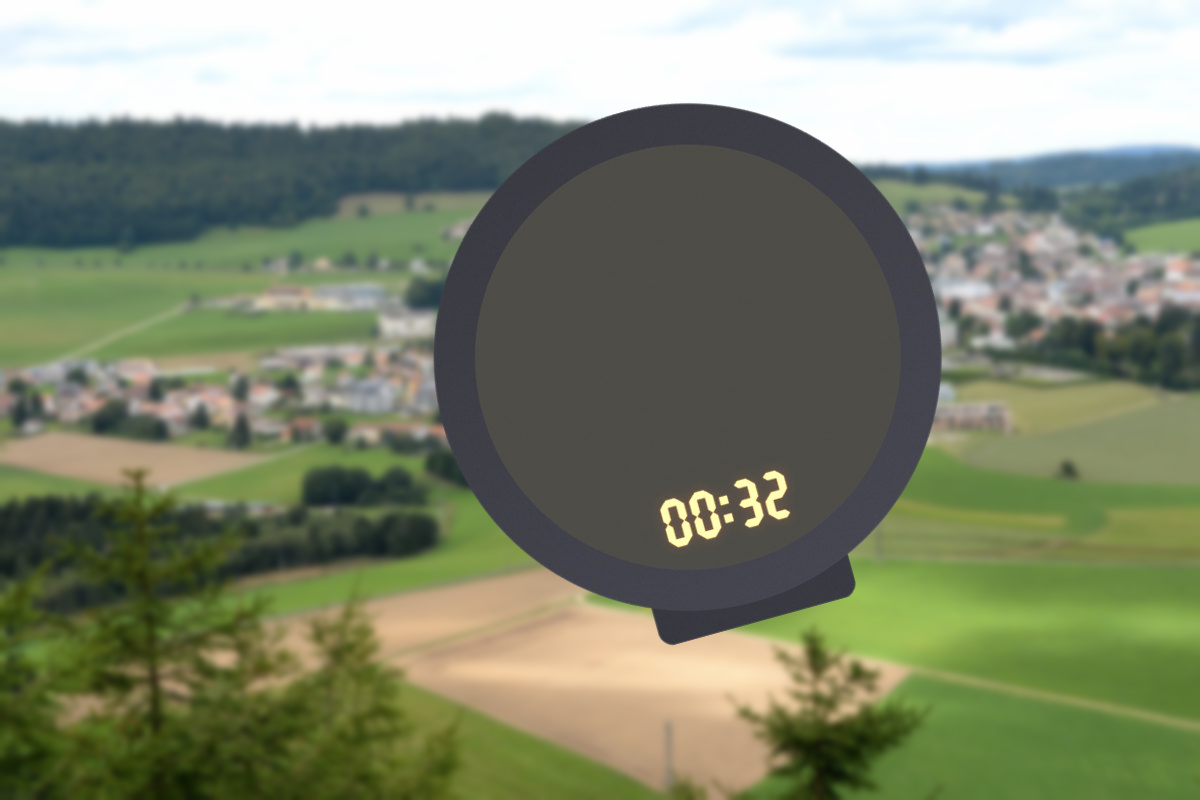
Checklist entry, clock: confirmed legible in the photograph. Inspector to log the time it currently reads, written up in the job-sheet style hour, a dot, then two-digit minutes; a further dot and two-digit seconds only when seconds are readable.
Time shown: 0.32
